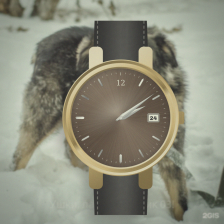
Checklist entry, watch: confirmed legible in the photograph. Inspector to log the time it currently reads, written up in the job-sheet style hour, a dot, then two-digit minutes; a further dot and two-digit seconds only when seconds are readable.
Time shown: 2.09
